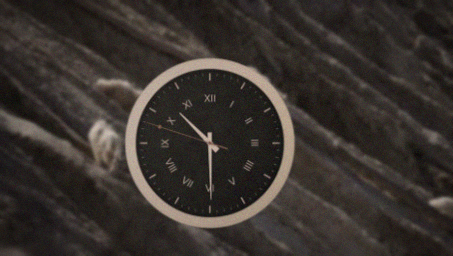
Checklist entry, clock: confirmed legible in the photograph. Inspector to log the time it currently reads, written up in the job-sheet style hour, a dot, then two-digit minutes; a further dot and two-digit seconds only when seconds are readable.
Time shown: 10.29.48
